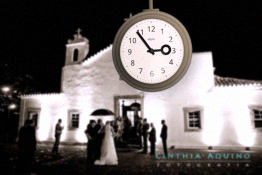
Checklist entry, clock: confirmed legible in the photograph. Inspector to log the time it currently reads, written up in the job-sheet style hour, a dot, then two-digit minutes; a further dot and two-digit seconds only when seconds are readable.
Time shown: 2.54
